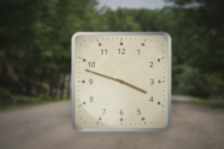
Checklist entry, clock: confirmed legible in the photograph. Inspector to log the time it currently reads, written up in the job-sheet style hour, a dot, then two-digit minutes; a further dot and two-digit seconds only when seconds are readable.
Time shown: 3.48
